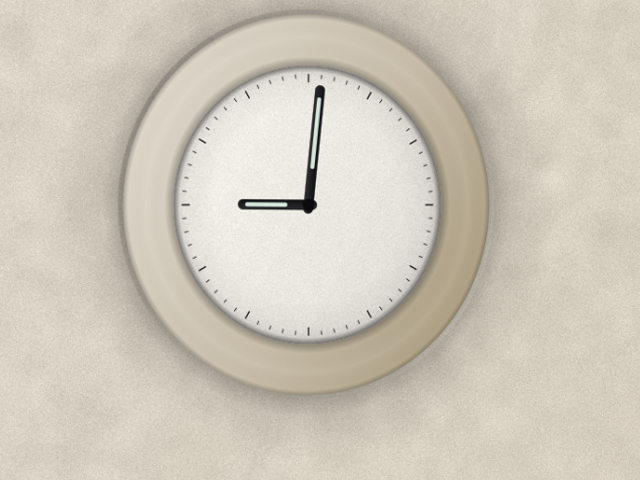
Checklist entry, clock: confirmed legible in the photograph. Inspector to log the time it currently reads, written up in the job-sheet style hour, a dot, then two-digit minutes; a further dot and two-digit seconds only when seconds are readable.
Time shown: 9.01
